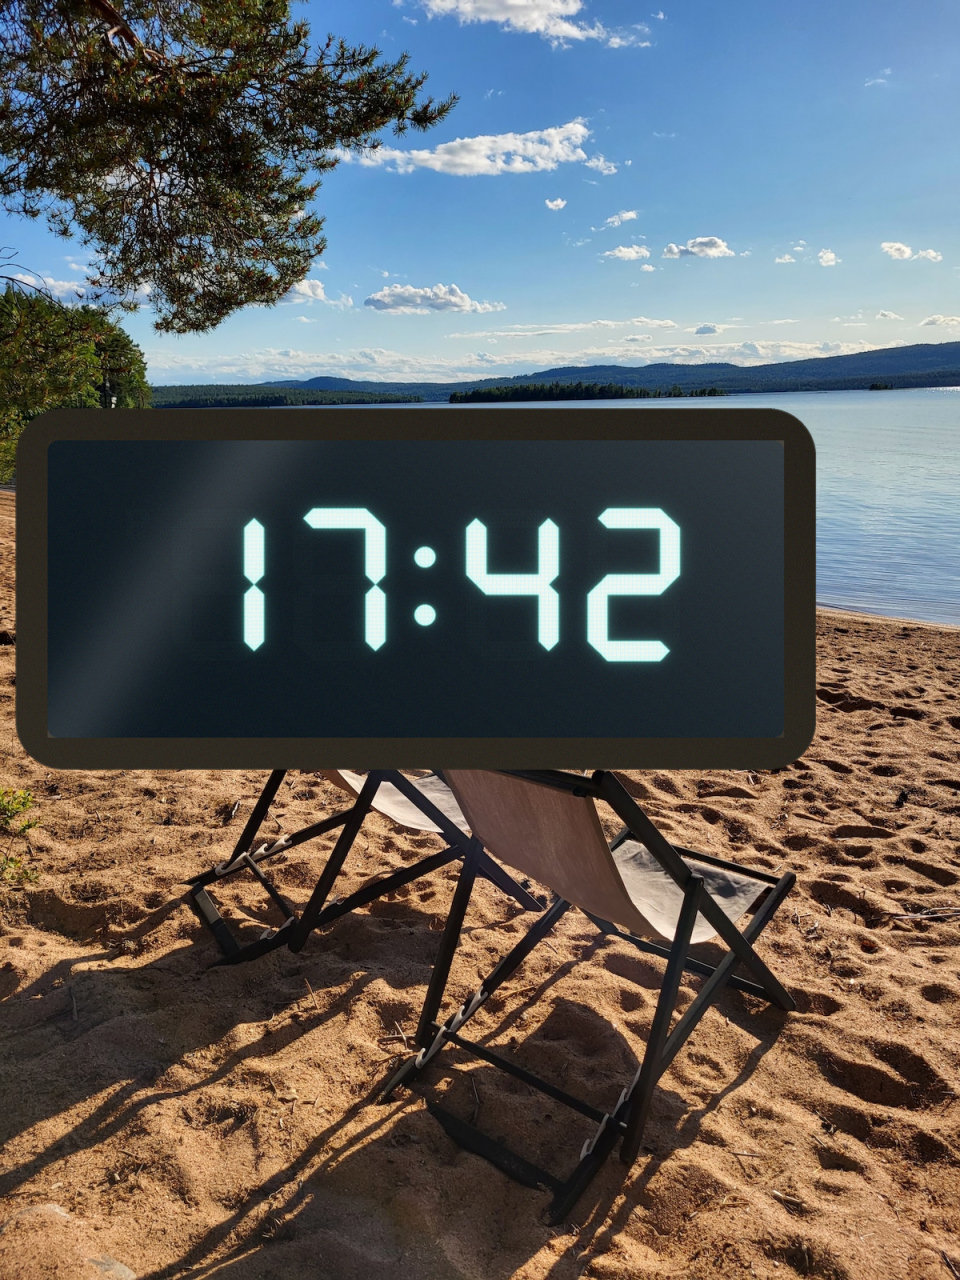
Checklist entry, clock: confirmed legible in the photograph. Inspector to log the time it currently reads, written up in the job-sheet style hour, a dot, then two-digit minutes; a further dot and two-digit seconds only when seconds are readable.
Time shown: 17.42
